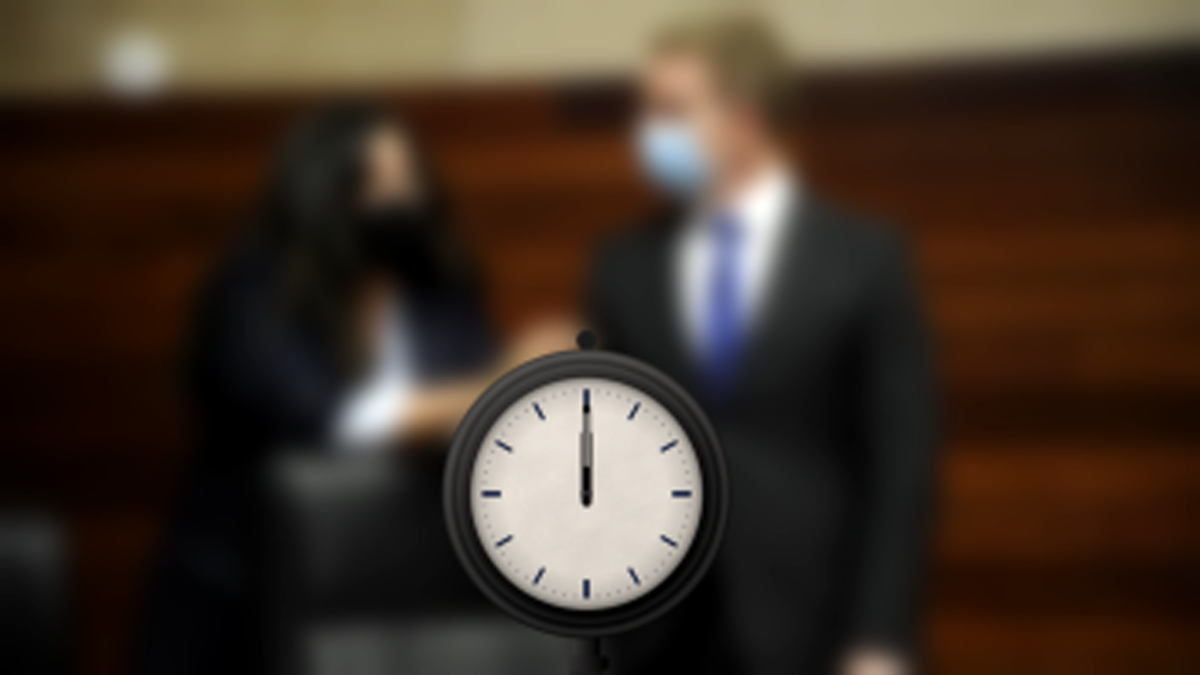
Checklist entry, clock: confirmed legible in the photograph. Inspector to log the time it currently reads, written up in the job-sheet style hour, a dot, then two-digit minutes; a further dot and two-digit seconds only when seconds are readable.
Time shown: 12.00
